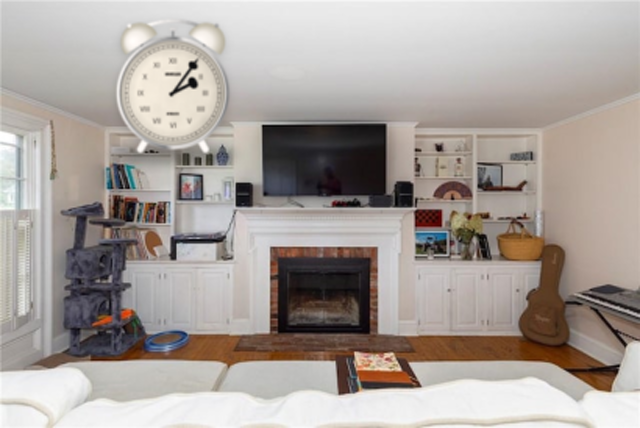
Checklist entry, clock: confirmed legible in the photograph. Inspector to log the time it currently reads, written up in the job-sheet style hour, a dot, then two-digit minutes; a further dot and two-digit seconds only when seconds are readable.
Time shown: 2.06
